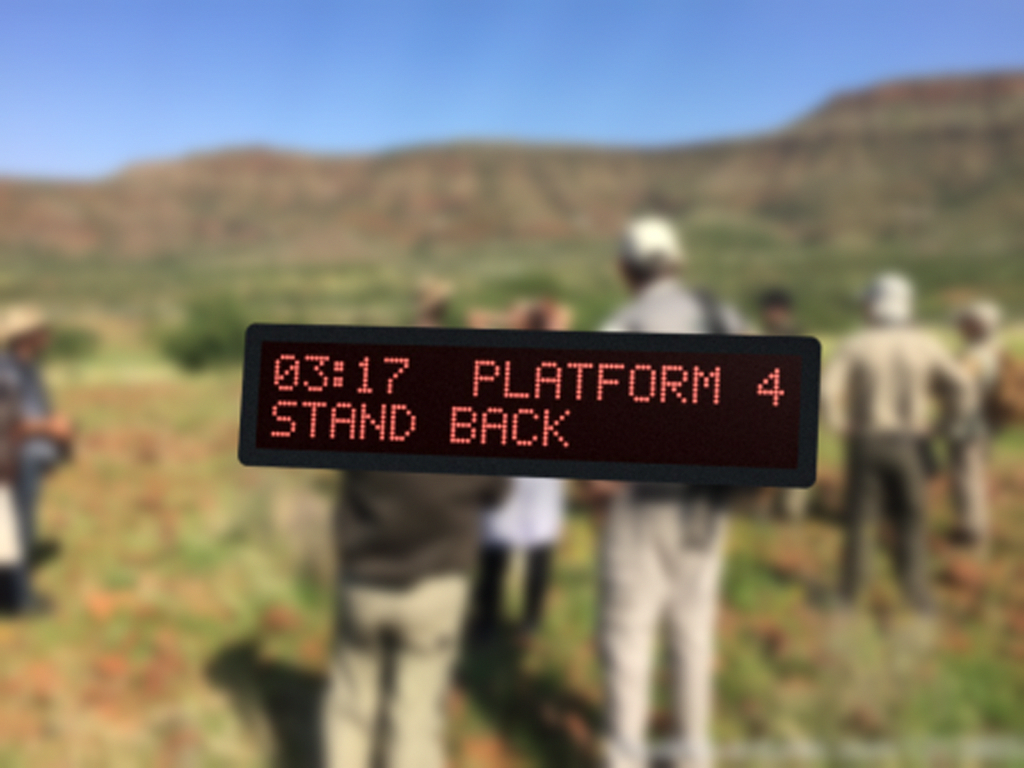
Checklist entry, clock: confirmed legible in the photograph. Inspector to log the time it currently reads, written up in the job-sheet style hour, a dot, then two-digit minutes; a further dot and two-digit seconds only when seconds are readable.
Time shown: 3.17
